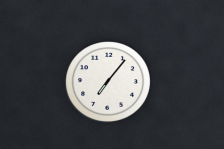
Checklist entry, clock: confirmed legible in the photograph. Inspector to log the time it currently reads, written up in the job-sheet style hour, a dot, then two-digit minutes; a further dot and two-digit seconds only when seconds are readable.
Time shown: 7.06
